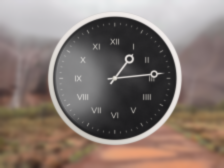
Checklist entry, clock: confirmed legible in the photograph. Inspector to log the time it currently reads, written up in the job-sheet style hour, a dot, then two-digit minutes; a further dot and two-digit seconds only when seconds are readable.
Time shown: 1.14
